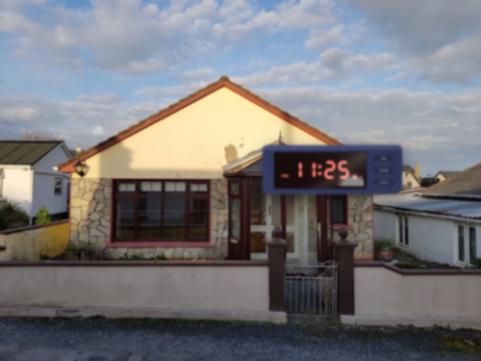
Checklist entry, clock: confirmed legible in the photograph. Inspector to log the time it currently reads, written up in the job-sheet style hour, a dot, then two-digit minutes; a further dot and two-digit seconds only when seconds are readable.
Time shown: 11.25
